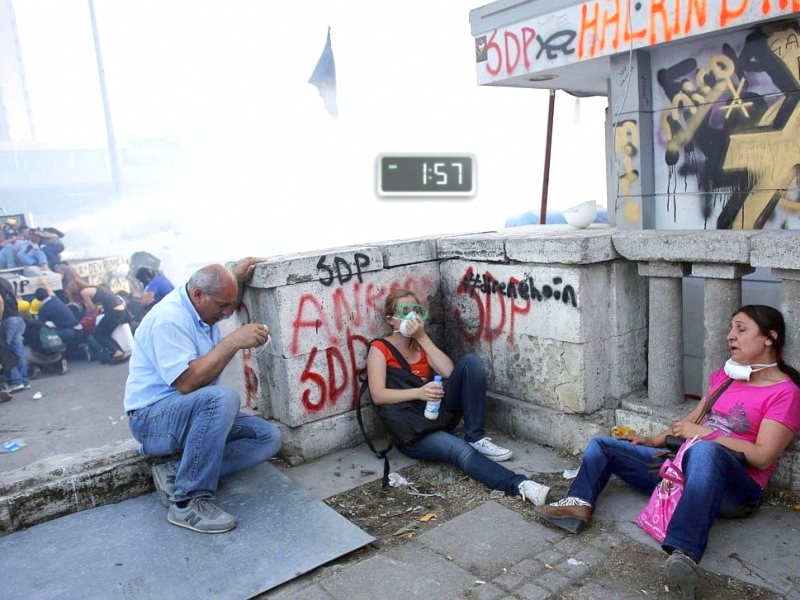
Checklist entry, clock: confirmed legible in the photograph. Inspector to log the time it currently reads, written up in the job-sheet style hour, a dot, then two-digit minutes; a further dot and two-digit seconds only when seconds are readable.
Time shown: 1.57
